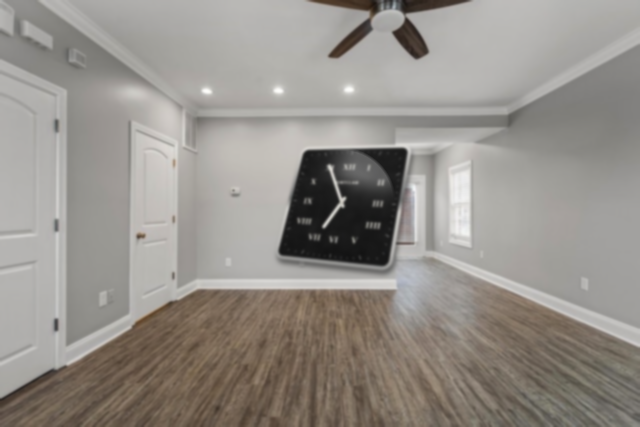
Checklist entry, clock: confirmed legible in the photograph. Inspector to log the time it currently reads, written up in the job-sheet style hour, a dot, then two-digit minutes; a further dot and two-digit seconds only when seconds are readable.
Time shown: 6.55
